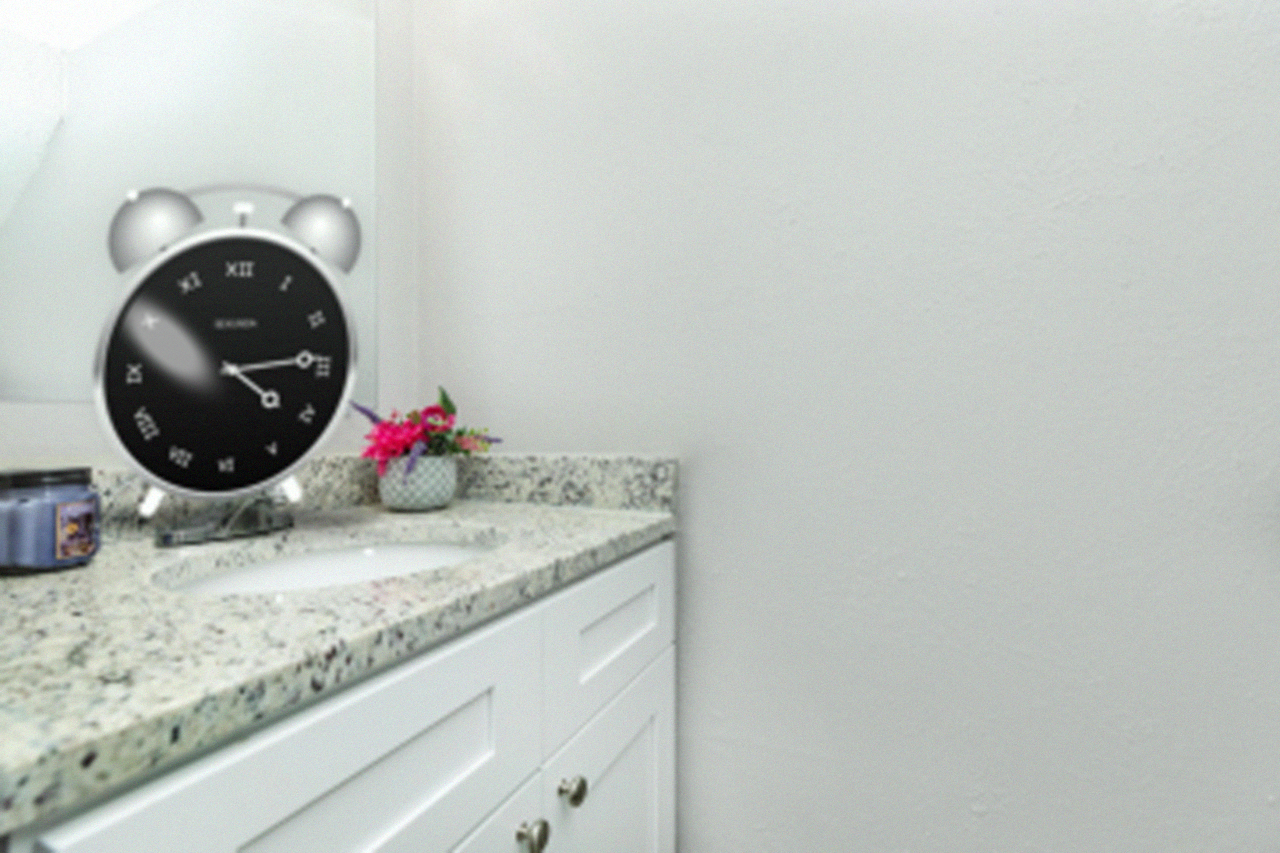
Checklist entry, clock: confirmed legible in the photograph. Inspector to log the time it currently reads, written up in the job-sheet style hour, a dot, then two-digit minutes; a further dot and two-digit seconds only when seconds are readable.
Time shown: 4.14
